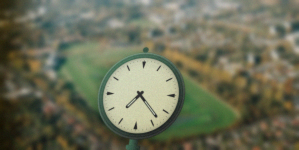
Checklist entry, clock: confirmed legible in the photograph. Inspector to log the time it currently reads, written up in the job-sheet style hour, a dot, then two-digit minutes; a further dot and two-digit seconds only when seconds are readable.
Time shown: 7.23
